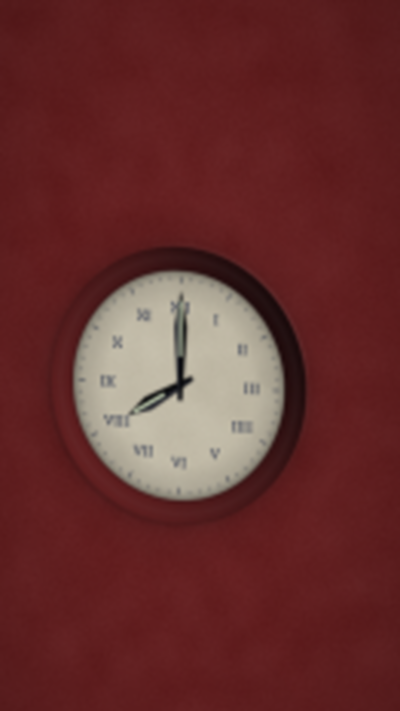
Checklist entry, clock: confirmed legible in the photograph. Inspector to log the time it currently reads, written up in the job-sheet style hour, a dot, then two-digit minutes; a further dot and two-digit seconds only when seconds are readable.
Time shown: 8.00
